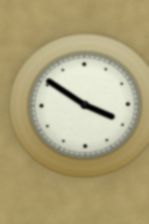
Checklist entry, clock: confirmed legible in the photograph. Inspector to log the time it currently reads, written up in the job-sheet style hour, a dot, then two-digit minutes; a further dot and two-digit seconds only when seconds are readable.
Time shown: 3.51
